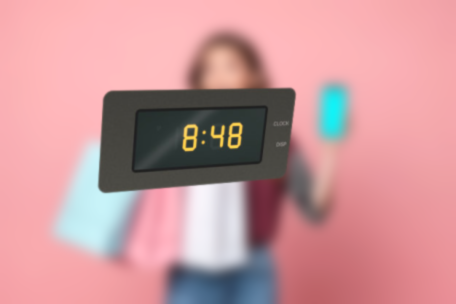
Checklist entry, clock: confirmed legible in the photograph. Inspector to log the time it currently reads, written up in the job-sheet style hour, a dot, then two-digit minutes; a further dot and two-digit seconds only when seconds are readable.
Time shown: 8.48
